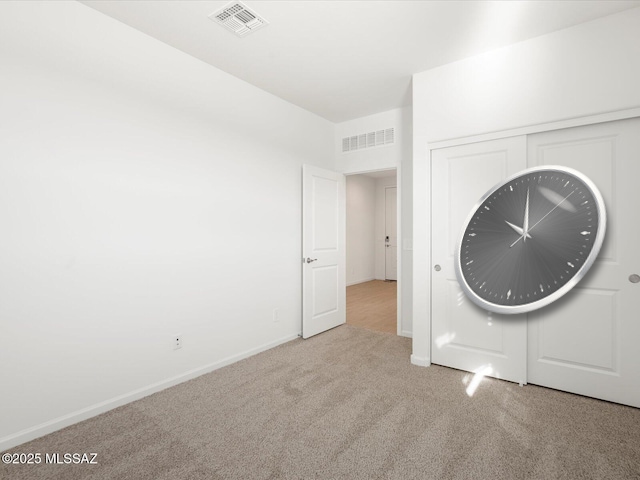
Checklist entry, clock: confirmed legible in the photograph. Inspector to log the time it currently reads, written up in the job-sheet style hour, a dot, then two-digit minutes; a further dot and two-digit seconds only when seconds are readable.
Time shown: 9.58.07
